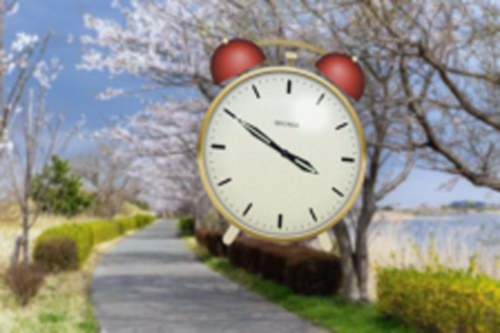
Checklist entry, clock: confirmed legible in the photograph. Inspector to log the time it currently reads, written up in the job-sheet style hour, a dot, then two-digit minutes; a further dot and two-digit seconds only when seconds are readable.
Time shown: 3.50
